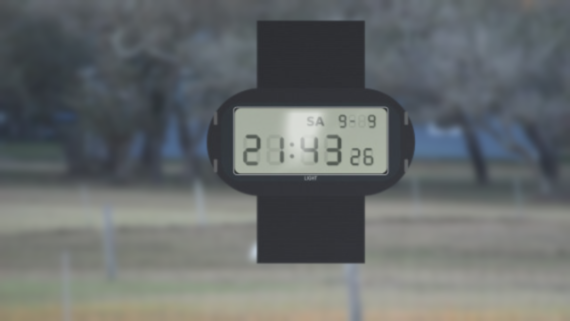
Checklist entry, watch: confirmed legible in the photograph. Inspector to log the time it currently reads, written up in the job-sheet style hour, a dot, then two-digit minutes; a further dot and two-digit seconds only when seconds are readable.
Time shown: 21.43.26
